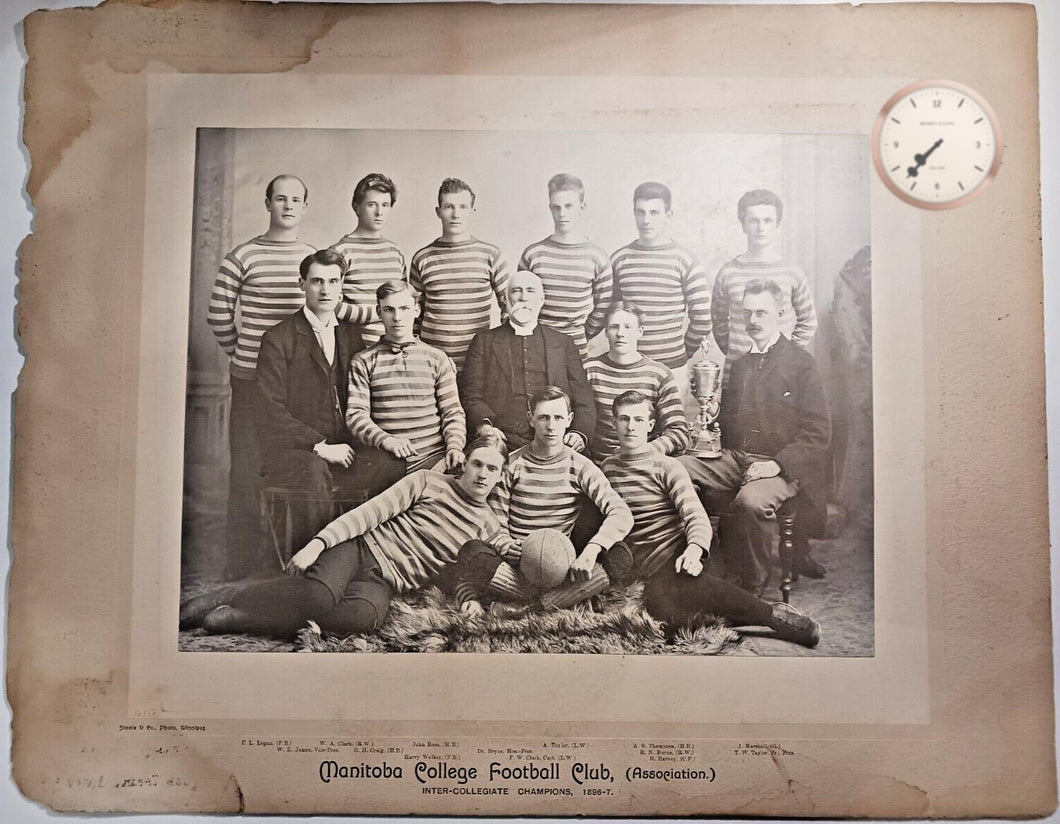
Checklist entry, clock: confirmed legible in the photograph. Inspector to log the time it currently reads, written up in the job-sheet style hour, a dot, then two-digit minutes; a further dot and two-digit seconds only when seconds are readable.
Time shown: 7.37
